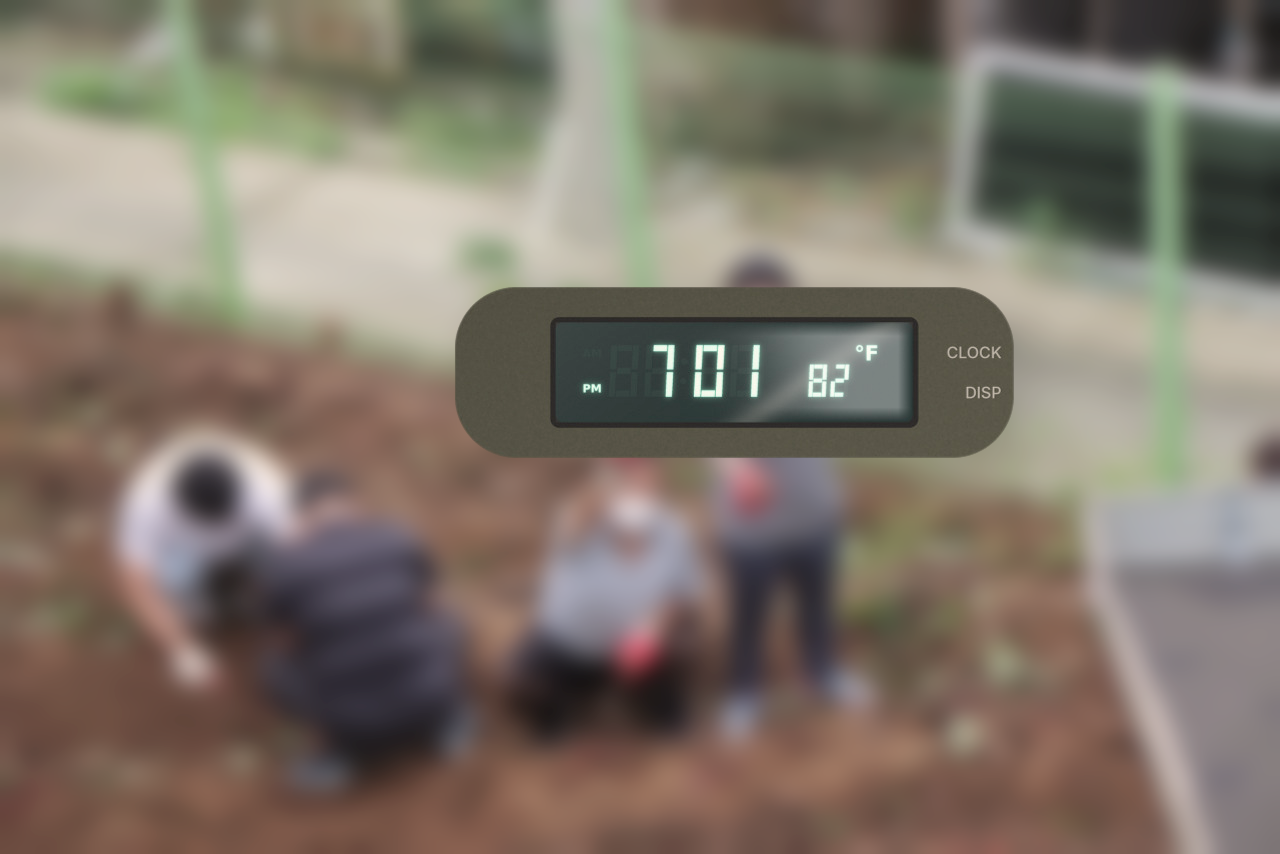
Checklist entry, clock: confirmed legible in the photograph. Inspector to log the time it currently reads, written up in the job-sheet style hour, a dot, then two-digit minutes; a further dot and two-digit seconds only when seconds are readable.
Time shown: 7.01
